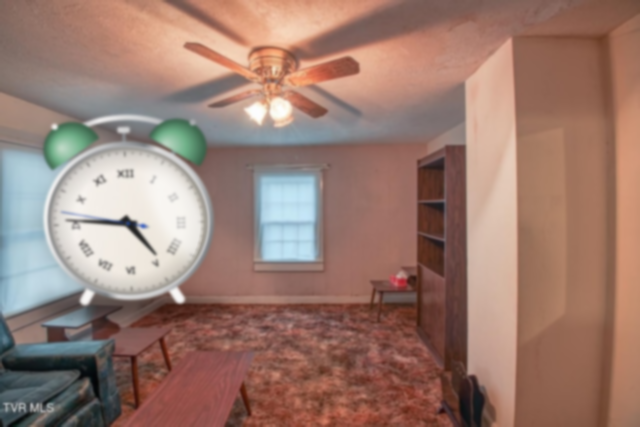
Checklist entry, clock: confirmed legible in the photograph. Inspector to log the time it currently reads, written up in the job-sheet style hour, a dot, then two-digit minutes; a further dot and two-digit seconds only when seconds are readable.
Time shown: 4.45.47
